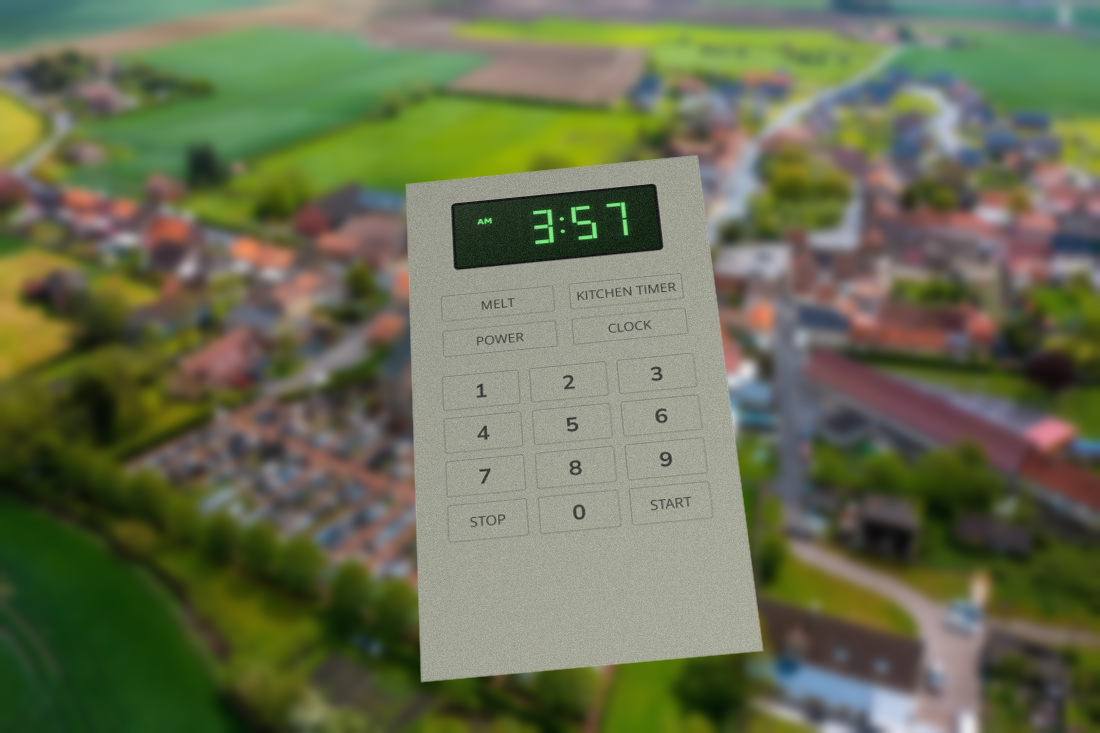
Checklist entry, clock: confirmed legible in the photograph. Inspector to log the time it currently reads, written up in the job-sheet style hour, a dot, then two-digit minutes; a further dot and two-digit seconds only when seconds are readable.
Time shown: 3.57
